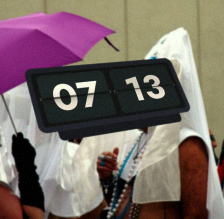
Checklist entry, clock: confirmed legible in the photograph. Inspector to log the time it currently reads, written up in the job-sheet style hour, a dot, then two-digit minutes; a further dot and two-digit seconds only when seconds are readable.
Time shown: 7.13
